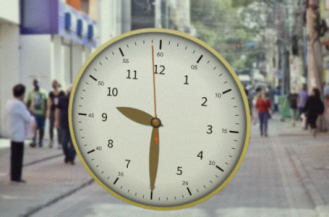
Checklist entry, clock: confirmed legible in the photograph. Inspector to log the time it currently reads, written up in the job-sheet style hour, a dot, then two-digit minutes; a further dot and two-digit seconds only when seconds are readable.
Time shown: 9.29.59
